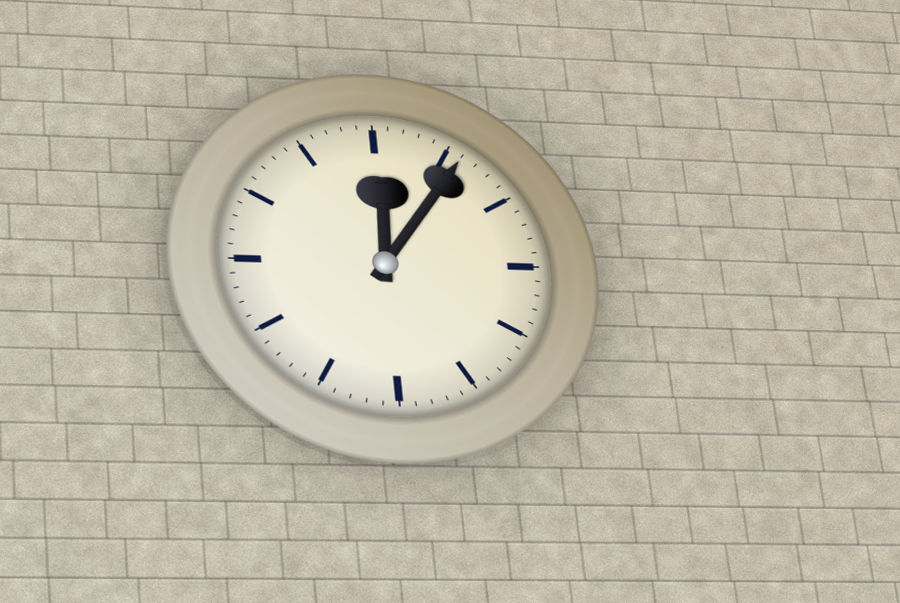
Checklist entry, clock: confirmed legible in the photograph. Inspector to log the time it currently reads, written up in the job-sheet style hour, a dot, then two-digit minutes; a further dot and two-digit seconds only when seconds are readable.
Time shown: 12.06
